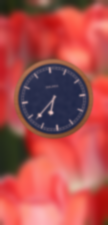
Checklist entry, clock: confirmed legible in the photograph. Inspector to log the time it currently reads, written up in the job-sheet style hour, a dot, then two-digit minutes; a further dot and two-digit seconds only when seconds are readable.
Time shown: 6.38
